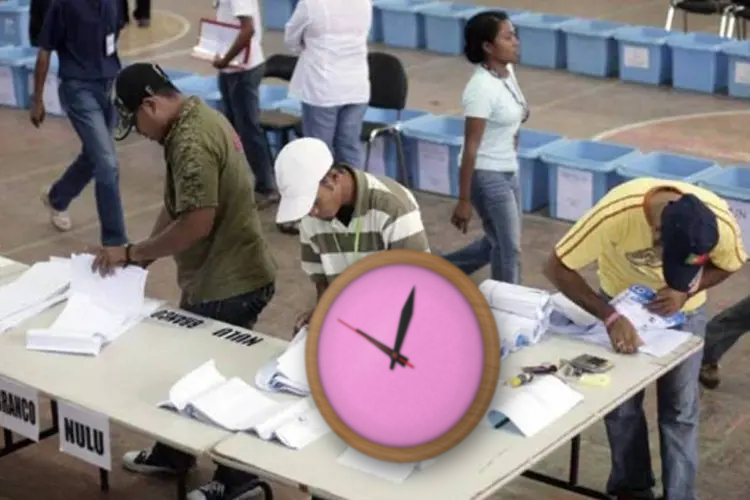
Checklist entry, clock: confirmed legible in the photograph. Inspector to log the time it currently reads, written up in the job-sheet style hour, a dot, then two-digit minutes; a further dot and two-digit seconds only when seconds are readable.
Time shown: 10.02.50
